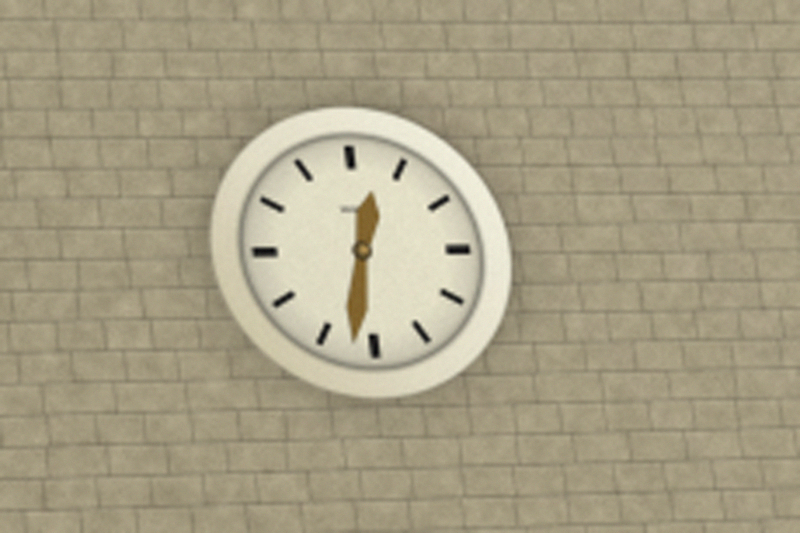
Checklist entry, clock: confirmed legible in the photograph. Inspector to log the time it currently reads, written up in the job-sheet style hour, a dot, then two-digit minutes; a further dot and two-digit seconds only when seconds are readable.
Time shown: 12.32
